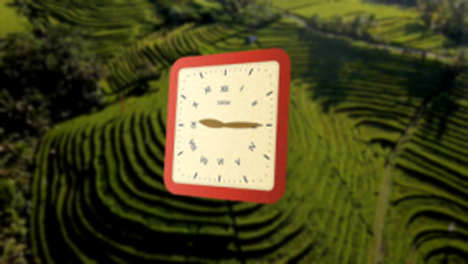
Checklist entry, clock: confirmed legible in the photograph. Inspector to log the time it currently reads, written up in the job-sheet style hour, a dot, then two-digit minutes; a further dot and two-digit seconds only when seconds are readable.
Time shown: 9.15
